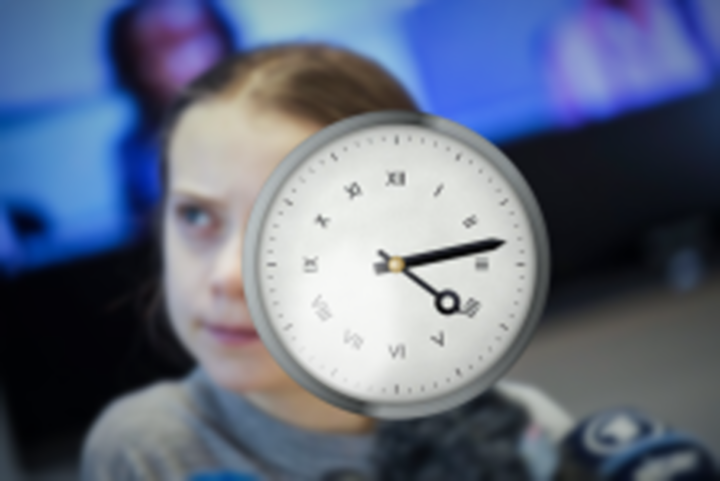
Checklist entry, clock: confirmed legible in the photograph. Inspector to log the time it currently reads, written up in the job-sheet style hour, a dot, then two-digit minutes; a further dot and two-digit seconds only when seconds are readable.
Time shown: 4.13
